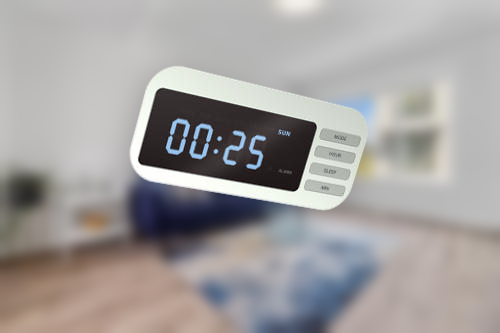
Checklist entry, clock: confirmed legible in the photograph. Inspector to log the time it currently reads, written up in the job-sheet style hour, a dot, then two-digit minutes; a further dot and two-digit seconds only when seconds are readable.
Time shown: 0.25
